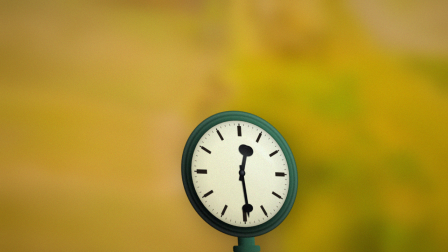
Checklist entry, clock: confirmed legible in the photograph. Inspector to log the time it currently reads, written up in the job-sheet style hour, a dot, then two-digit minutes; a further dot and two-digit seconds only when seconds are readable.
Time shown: 12.29
